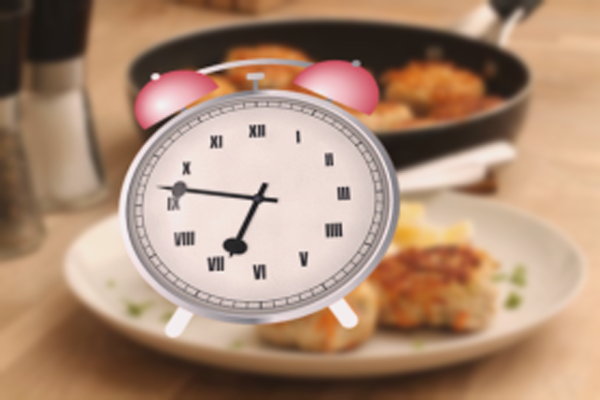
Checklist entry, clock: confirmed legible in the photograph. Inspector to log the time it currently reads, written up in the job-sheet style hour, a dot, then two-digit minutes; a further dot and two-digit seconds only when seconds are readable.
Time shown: 6.47
